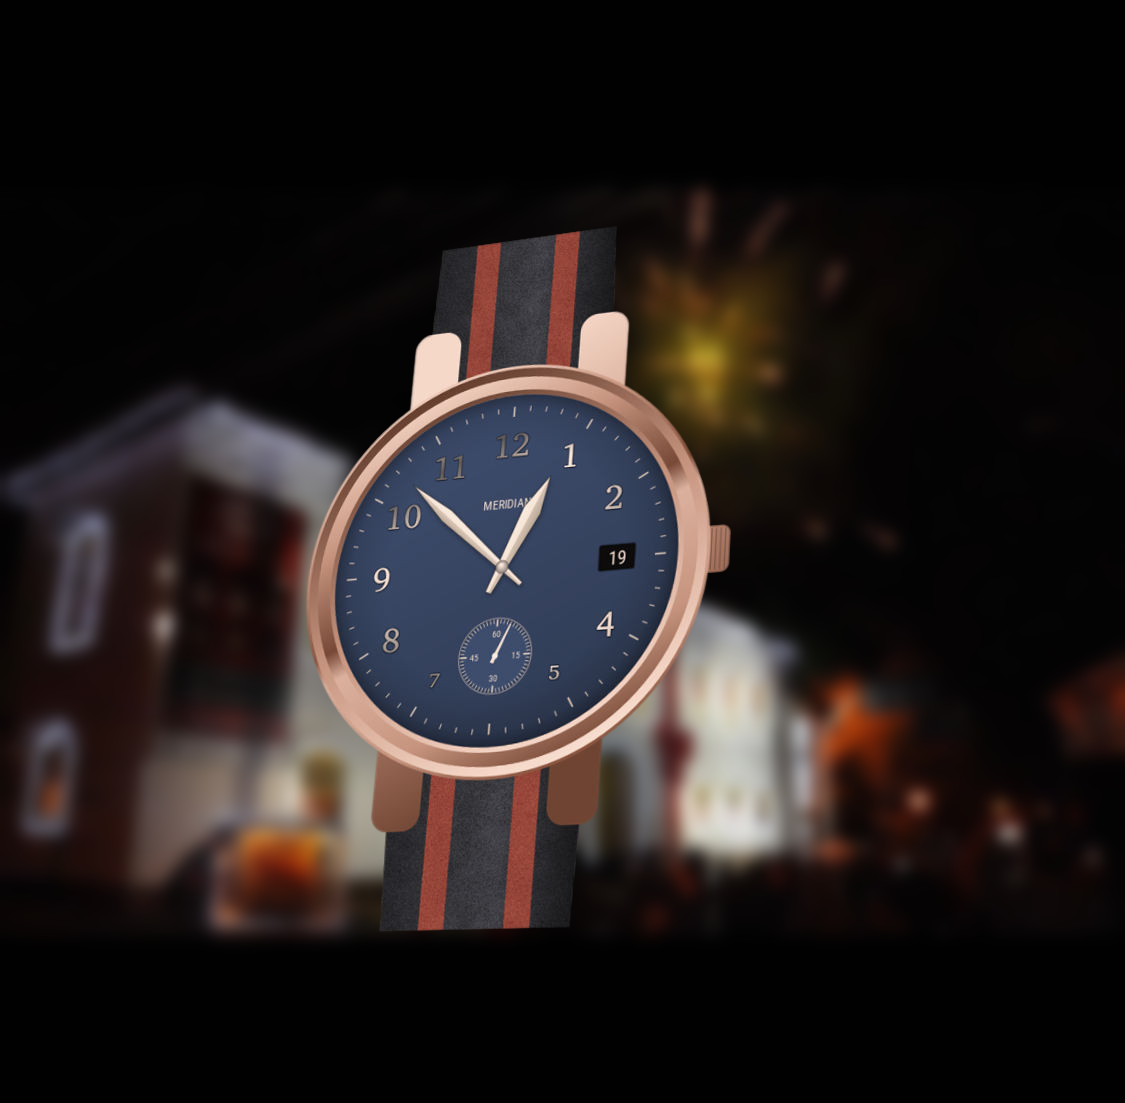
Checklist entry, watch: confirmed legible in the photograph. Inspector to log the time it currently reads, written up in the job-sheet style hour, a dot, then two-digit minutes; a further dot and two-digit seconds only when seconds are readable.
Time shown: 12.52.04
